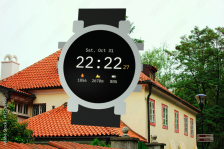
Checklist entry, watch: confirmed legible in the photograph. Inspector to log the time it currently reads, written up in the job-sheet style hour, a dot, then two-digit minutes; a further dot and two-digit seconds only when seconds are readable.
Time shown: 22.22
